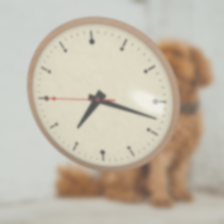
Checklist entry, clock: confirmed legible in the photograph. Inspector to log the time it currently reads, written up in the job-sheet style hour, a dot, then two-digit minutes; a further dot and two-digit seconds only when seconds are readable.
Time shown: 7.17.45
